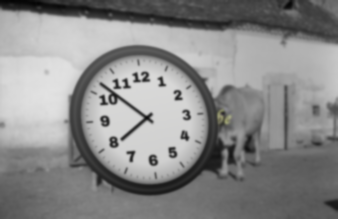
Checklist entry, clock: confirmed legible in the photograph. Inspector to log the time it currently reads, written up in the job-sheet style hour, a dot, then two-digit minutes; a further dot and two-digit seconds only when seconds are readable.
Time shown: 7.52
